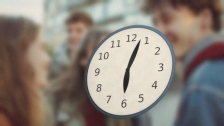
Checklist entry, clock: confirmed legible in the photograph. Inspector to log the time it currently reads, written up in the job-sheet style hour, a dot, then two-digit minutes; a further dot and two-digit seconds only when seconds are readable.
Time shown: 6.03
